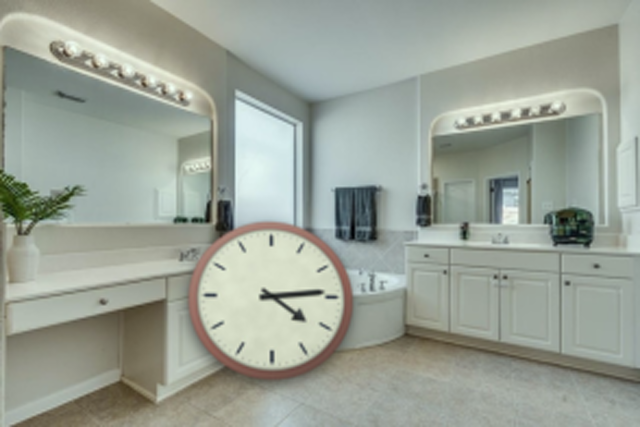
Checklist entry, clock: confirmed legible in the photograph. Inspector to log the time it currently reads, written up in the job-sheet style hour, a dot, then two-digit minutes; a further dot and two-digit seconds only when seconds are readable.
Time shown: 4.14
